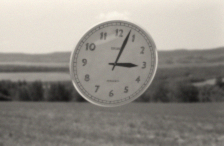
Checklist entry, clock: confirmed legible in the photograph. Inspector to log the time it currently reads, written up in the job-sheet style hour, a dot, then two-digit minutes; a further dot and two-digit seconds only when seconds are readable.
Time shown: 3.03
